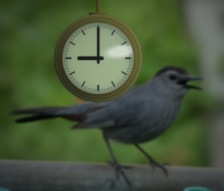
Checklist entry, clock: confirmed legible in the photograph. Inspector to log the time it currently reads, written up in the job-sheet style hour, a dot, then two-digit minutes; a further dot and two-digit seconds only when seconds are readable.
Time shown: 9.00
